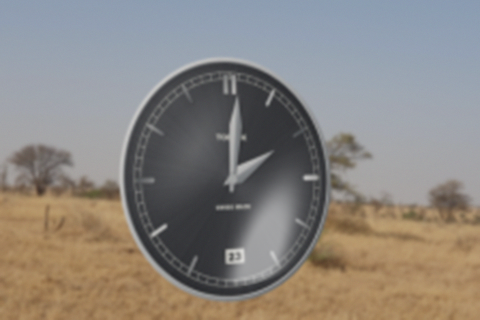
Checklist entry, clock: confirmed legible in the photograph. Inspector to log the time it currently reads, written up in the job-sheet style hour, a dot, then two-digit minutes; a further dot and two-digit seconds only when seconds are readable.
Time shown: 2.01
